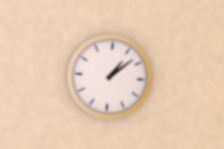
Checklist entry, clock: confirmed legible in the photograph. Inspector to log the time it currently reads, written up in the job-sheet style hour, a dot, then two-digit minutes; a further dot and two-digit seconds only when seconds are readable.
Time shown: 1.08
